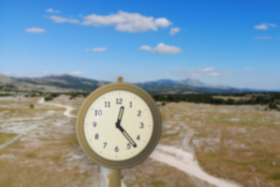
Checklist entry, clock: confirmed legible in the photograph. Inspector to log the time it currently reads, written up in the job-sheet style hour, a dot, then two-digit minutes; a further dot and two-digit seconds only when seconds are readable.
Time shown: 12.23
